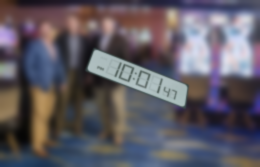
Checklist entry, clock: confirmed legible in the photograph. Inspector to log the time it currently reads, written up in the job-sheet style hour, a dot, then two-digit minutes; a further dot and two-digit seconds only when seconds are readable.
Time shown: 10.01.47
